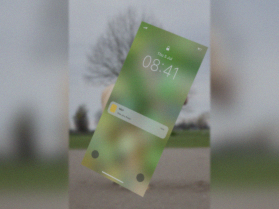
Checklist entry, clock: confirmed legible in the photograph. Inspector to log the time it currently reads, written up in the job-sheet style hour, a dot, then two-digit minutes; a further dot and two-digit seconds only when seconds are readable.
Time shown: 8.41
